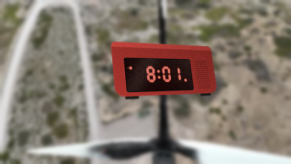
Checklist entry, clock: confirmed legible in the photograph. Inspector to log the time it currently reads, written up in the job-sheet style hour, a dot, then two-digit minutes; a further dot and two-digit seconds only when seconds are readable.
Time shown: 8.01
